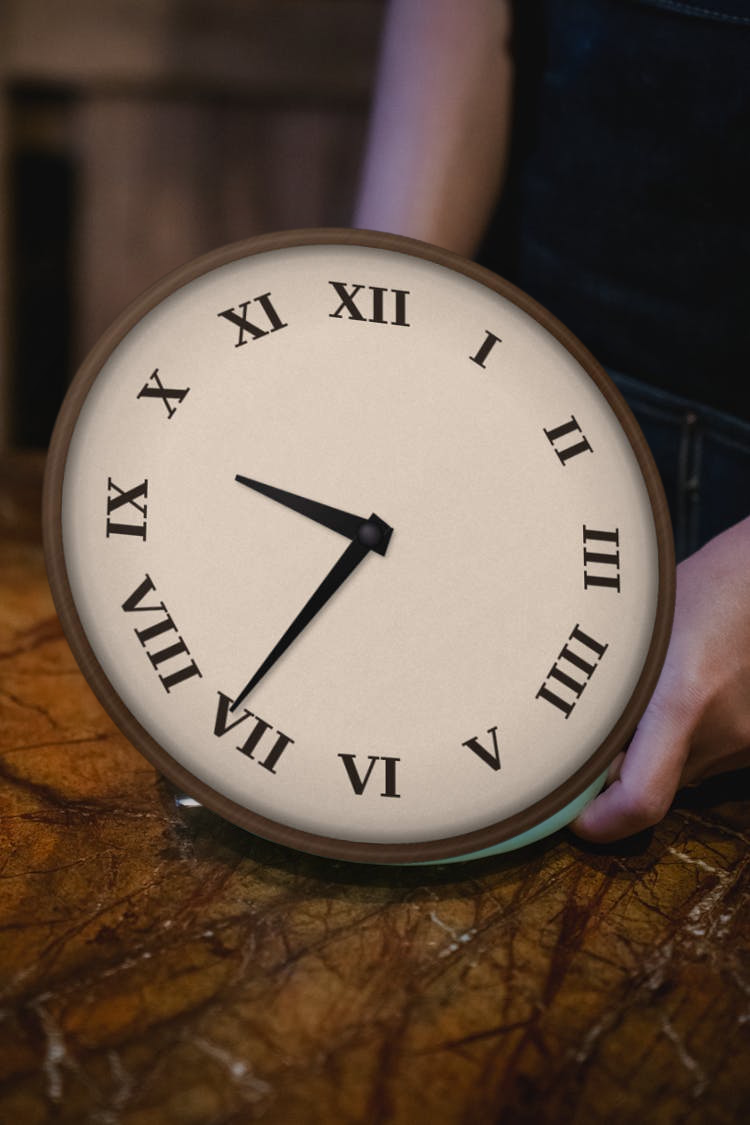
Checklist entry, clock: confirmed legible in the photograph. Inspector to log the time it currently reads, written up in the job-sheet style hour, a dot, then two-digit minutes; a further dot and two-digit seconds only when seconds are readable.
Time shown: 9.36
